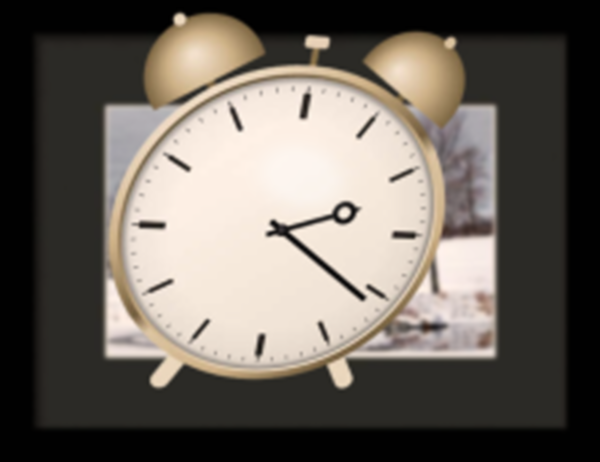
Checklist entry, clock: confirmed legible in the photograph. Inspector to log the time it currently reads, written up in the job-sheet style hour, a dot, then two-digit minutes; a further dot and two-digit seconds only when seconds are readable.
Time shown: 2.21
